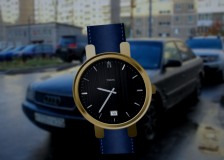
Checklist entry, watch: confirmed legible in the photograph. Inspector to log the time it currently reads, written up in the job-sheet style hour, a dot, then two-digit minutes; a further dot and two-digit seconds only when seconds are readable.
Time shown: 9.36
